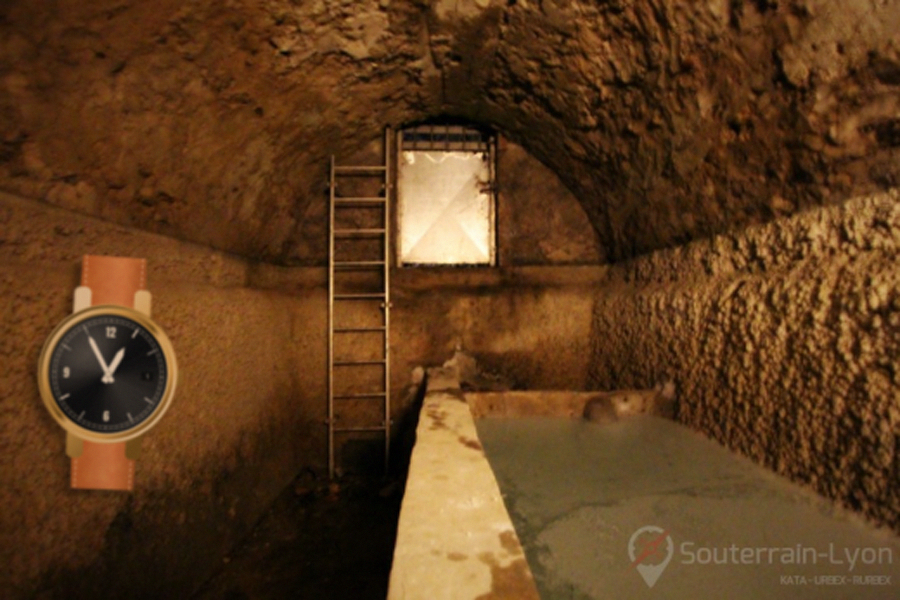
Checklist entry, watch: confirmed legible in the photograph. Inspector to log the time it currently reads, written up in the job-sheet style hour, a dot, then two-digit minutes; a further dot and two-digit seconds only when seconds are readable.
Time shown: 12.55
